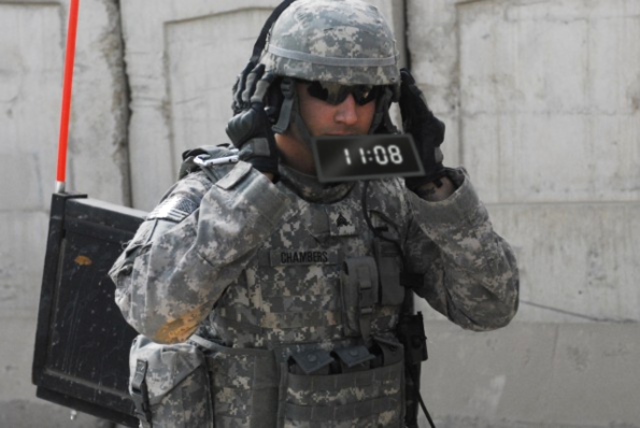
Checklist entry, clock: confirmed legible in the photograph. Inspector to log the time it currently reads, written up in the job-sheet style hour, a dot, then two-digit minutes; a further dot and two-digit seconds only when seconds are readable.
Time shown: 11.08
